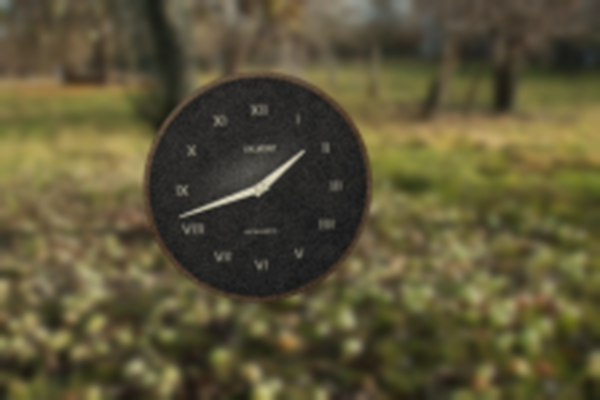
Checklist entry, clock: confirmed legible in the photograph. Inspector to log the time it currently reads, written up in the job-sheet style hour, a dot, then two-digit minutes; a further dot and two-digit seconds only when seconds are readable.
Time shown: 1.42
